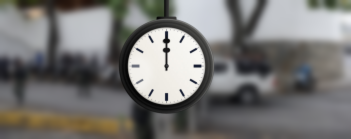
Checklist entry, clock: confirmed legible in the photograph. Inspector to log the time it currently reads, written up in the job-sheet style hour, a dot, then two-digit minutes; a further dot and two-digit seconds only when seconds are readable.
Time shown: 12.00
